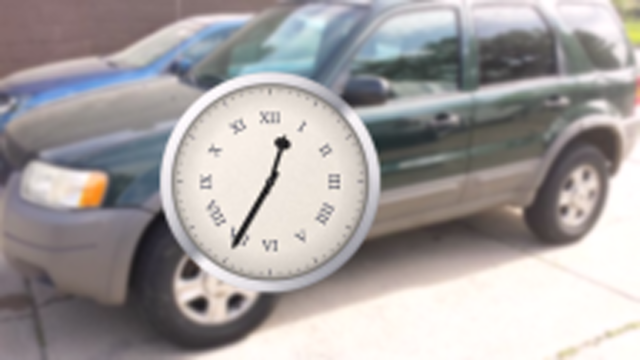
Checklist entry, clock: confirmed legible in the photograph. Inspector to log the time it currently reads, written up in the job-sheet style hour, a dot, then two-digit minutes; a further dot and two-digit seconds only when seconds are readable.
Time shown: 12.35
